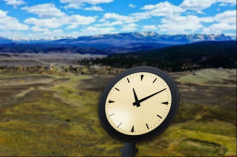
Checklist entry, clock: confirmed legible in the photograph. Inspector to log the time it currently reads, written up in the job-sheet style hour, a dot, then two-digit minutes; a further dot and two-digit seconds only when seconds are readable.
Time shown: 11.10
